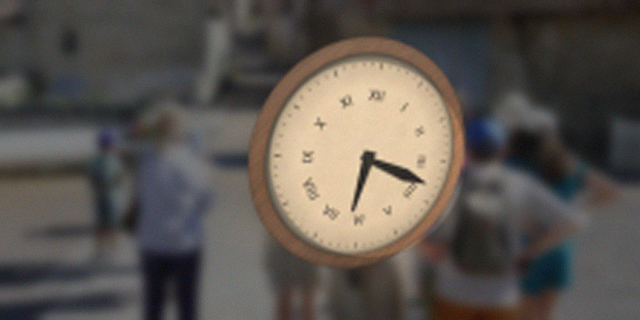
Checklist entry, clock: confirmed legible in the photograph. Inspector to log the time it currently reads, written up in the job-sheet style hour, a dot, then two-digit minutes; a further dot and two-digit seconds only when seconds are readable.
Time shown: 6.18
